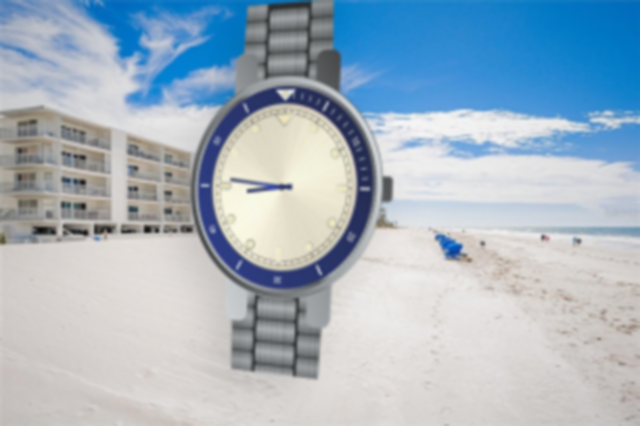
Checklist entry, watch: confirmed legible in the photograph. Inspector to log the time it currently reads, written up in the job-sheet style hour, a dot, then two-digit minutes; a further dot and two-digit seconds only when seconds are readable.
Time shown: 8.46
